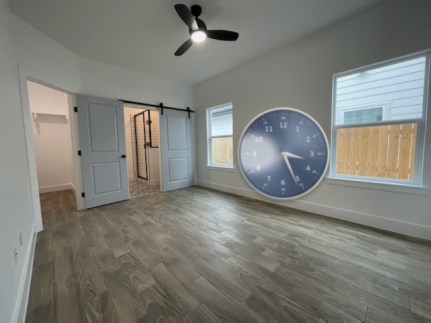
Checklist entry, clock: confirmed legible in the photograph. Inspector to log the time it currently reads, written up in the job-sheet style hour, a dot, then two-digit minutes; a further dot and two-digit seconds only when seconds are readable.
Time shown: 3.26
